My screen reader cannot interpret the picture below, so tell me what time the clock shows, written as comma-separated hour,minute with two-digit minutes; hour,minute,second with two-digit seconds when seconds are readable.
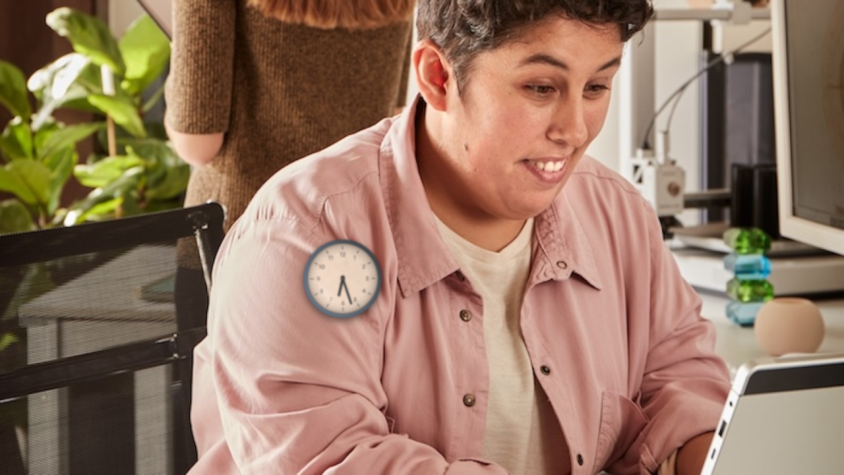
6,27
